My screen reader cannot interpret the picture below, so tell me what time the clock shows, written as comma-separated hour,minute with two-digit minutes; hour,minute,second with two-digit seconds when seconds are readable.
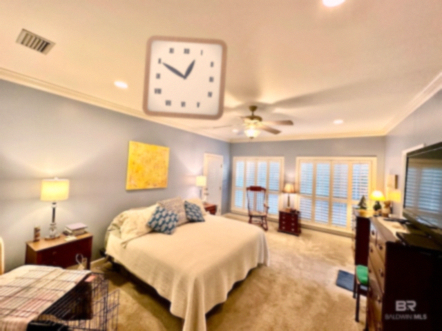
12,50
